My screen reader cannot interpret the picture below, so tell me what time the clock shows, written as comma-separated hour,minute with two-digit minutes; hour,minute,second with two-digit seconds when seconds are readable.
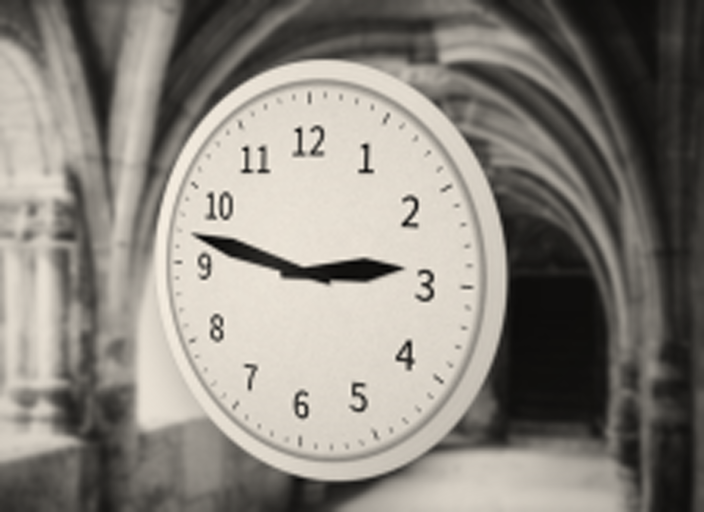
2,47
